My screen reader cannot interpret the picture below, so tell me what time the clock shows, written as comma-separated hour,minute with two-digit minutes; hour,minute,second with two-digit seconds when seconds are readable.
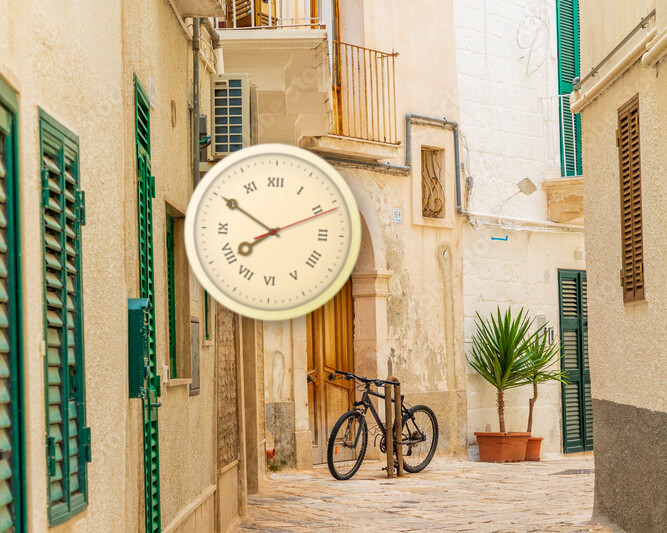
7,50,11
